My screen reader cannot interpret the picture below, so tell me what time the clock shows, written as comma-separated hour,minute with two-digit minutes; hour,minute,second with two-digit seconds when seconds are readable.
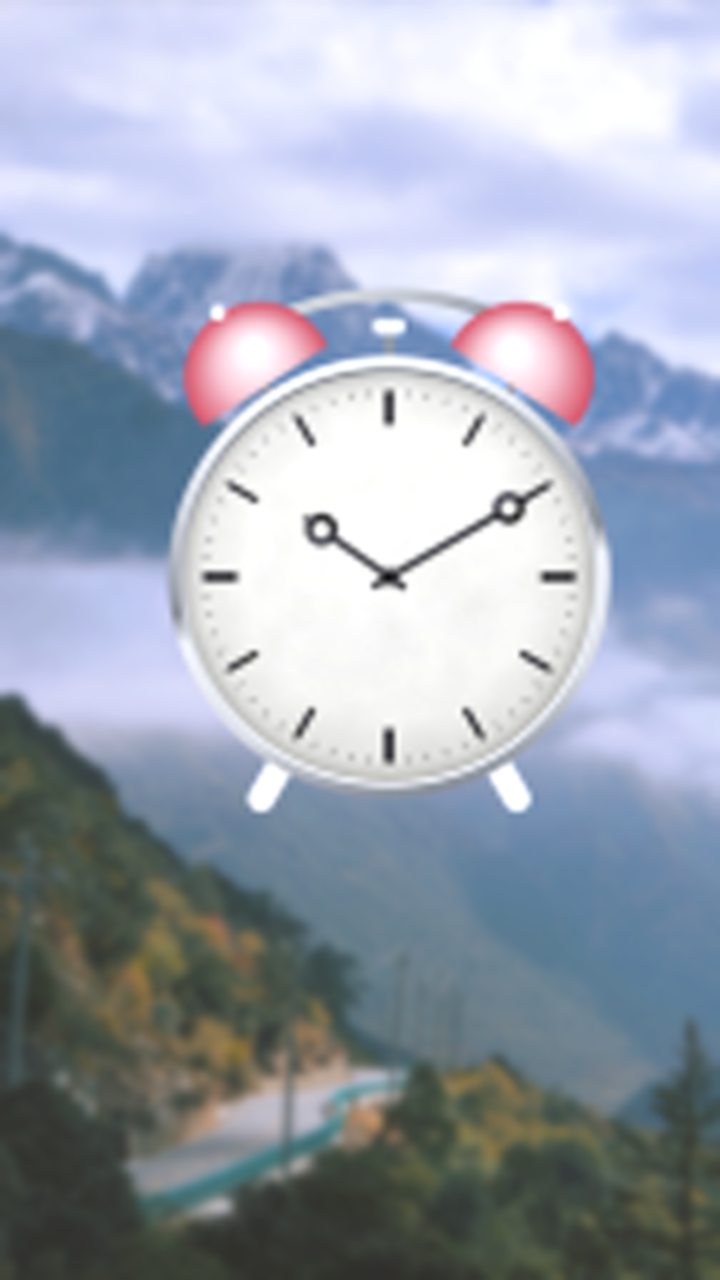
10,10
